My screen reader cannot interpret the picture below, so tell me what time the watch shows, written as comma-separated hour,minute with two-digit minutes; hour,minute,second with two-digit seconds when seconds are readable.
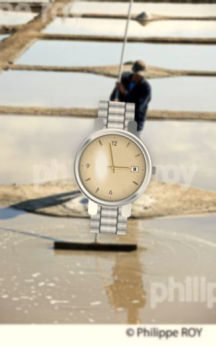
2,58
